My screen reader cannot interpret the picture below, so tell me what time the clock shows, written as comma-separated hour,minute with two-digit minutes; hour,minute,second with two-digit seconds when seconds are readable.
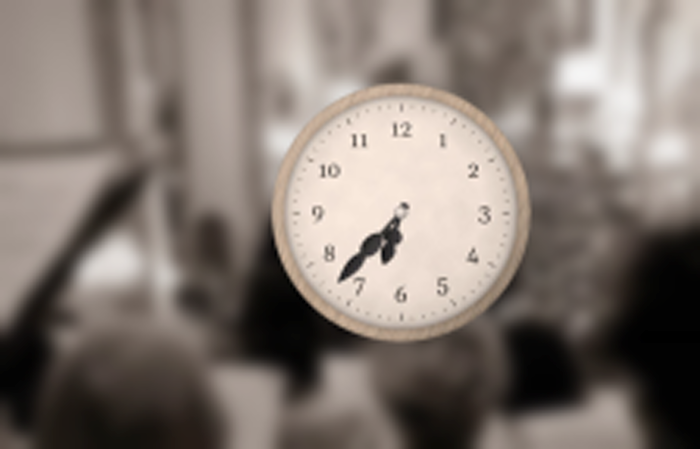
6,37
